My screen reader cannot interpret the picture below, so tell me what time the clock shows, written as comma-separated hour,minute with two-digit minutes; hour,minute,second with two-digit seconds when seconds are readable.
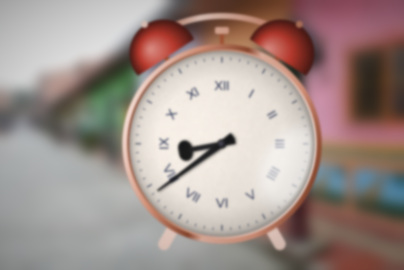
8,39
